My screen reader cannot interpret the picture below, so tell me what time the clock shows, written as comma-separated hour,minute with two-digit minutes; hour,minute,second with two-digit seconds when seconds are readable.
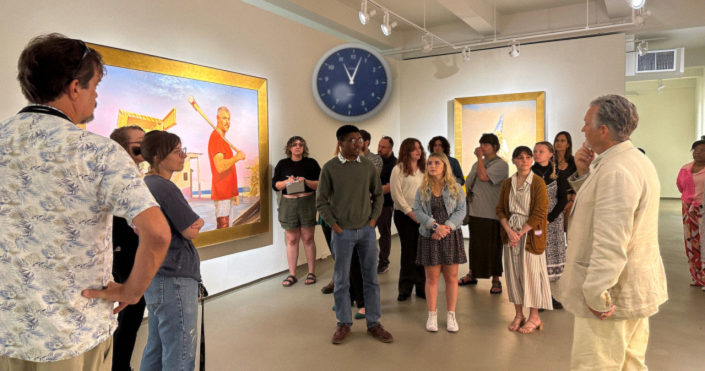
11,03
